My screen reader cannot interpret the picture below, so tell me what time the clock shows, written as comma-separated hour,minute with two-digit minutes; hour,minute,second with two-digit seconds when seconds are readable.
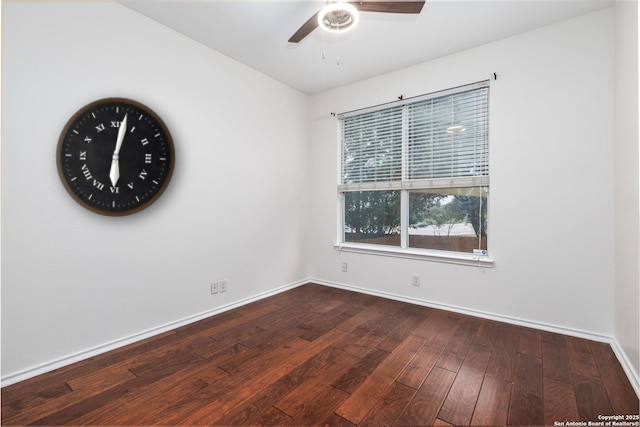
6,02
